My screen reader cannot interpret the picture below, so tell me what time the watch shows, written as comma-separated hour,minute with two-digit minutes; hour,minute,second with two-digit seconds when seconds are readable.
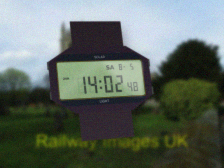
14,02,48
